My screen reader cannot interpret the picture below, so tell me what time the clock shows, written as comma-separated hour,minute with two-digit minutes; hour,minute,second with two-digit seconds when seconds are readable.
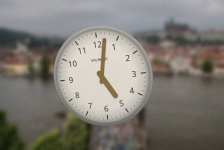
5,02
